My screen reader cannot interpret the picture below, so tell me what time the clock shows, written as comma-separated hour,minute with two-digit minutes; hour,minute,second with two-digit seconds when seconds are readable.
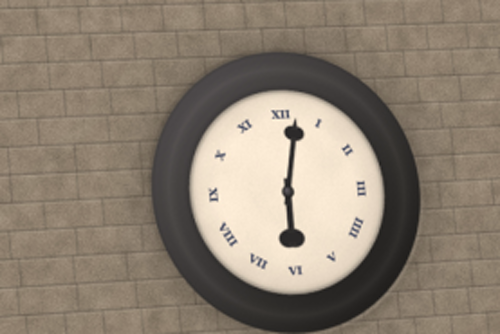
6,02
